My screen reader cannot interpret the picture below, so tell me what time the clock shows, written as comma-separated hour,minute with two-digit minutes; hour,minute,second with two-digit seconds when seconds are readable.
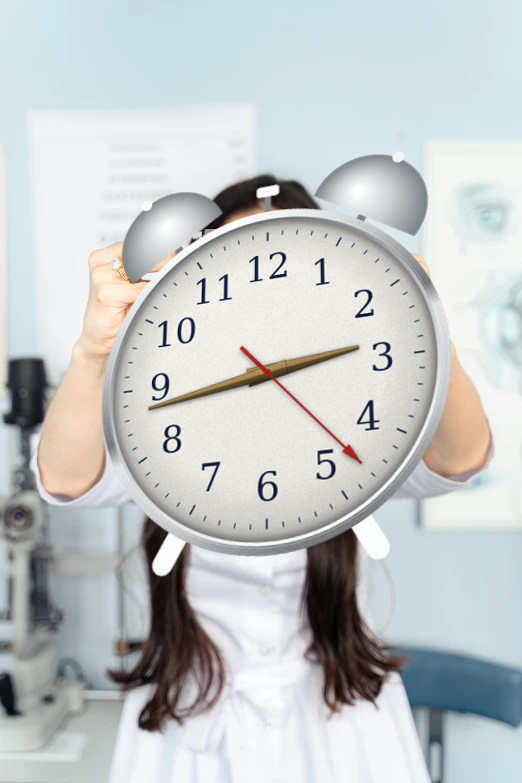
2,43,23
